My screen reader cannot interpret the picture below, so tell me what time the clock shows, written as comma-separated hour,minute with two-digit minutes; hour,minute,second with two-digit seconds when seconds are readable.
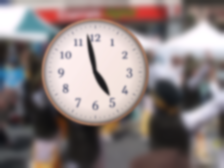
4,58
